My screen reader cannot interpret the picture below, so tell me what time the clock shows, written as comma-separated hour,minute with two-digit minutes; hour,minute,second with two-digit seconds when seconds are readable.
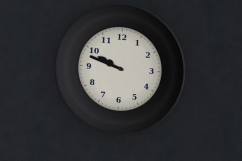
9,48
